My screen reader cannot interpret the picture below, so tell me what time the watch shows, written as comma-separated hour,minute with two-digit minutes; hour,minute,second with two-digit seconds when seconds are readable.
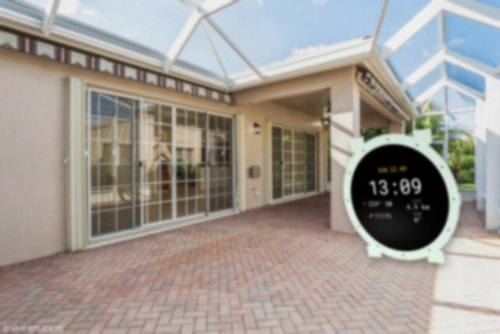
13,09
